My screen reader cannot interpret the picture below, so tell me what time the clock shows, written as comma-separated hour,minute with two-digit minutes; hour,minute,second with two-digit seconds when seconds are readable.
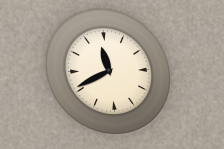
11,41
